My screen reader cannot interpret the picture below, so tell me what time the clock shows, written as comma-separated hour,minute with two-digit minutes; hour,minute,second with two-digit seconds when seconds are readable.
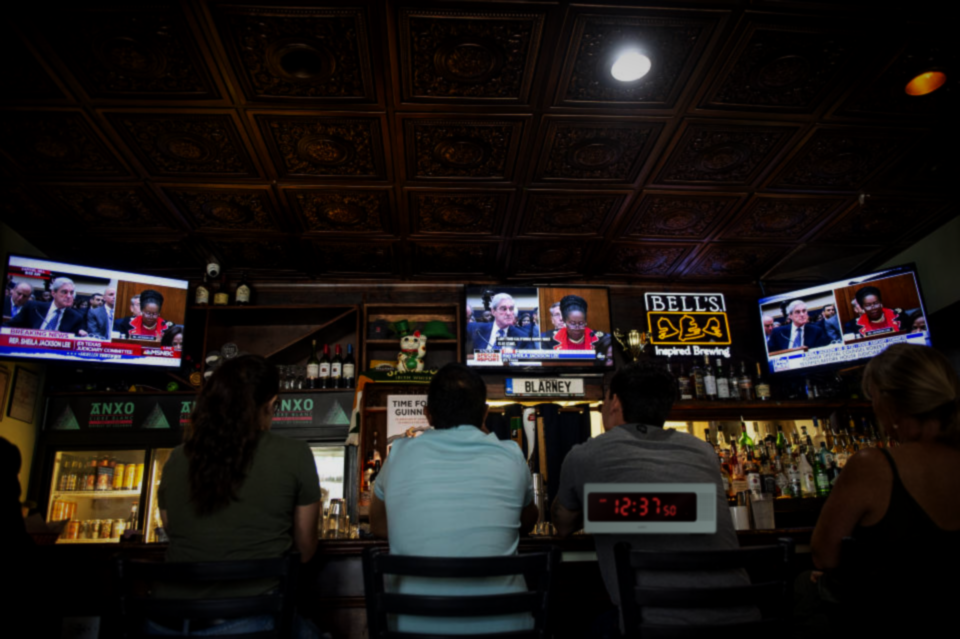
12,37
